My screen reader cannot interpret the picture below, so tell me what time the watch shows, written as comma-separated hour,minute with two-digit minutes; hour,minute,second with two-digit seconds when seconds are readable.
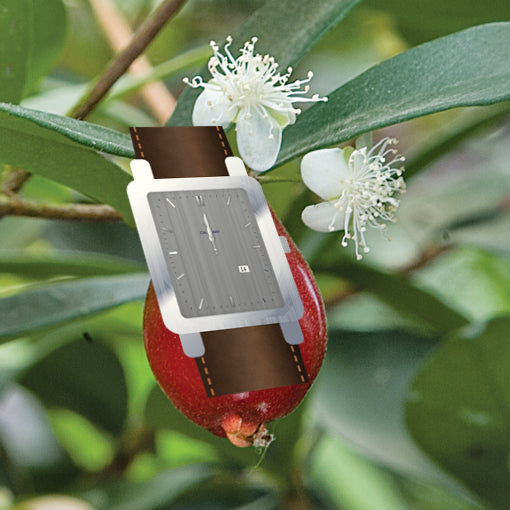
12,00
